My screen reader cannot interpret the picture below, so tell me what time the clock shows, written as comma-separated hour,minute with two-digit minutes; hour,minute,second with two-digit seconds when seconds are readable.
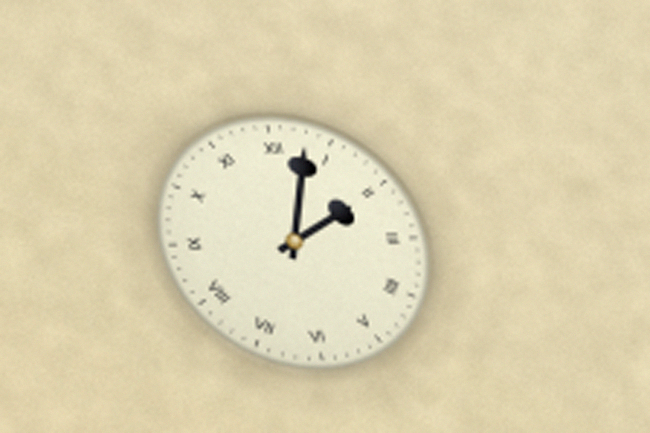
2,03
